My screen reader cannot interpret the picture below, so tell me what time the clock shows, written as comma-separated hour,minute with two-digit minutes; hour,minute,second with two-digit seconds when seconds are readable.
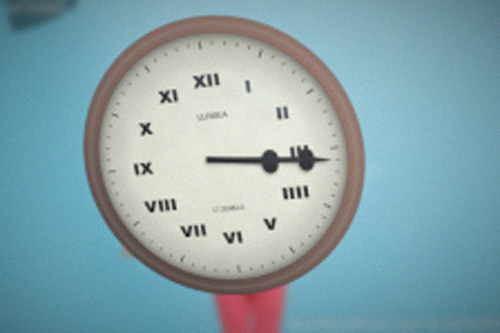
3,16
